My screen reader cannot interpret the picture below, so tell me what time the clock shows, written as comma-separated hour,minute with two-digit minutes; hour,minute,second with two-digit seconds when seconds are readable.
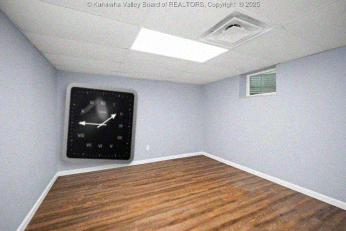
1,45
